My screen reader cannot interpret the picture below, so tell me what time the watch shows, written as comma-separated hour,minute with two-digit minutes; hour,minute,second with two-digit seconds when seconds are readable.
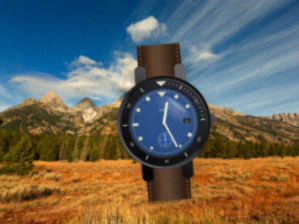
12,26
